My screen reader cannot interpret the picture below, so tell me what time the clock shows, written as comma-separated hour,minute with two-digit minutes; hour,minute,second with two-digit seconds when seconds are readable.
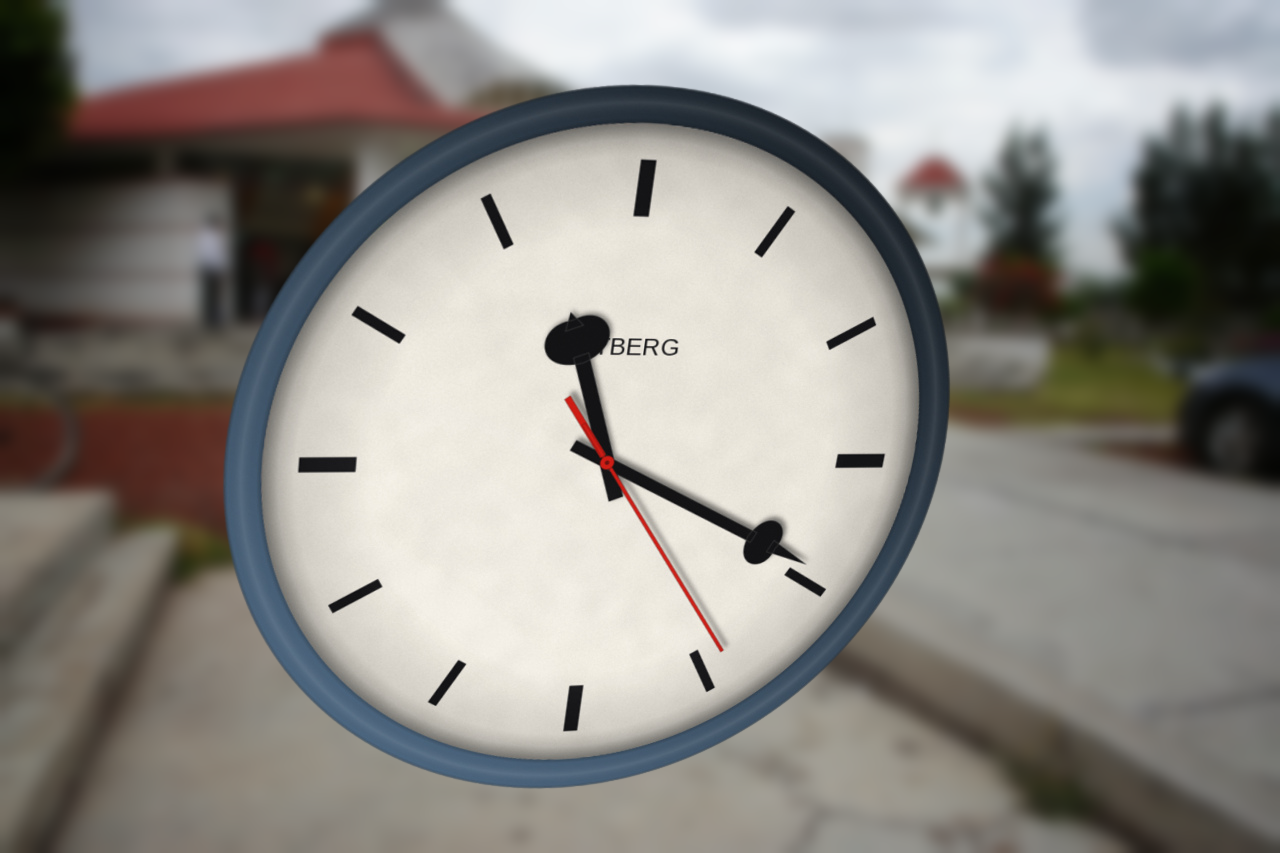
11,19,24
